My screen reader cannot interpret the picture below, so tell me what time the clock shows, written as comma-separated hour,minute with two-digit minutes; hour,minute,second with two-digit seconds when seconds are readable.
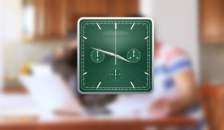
3,48
